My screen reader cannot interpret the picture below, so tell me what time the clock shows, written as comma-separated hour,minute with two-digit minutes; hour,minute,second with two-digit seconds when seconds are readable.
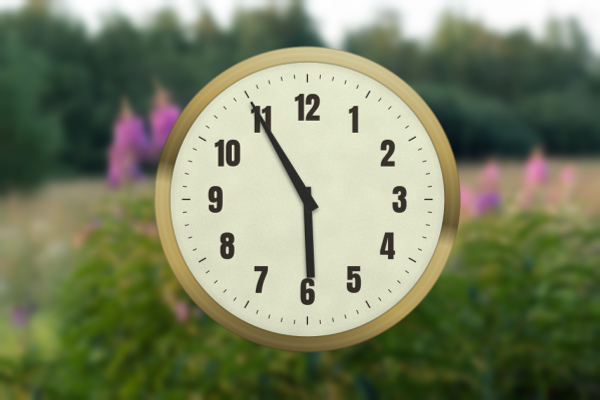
5,55
